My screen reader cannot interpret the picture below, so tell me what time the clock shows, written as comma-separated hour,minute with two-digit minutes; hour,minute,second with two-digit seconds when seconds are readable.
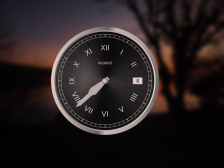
7,38
